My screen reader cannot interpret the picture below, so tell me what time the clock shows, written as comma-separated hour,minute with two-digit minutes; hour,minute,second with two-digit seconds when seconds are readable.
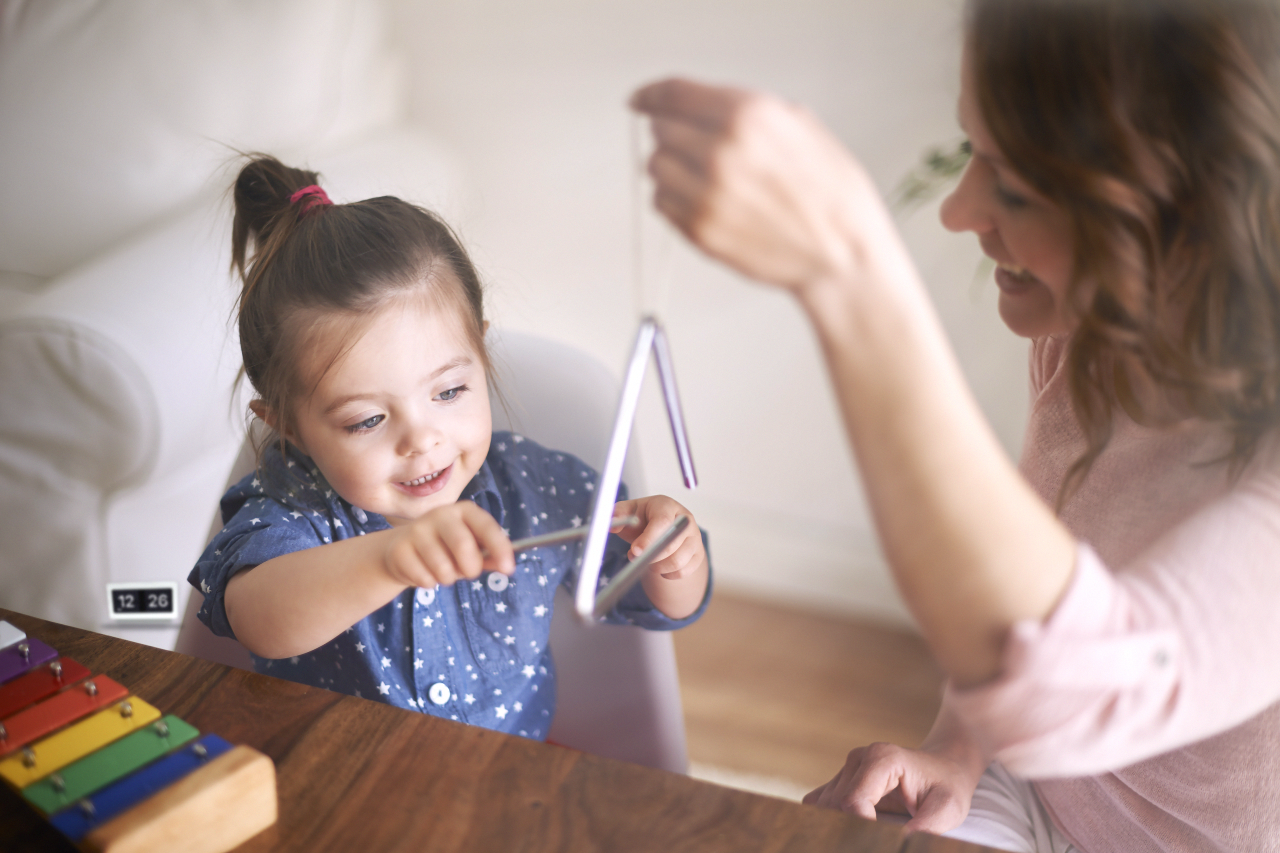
12,26
